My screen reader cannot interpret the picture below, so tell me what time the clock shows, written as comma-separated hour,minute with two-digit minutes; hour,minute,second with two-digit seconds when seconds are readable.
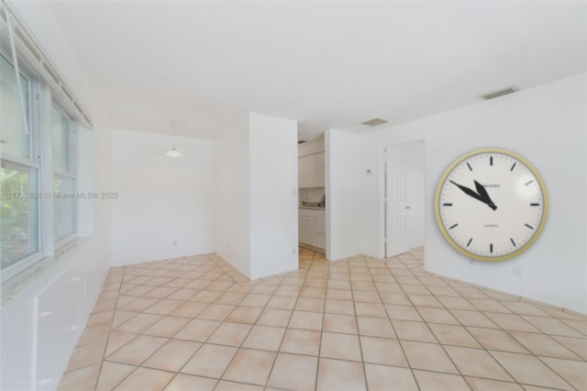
10,50
